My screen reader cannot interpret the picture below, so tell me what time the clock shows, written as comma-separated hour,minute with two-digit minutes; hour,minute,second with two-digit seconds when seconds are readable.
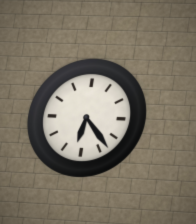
6,23
